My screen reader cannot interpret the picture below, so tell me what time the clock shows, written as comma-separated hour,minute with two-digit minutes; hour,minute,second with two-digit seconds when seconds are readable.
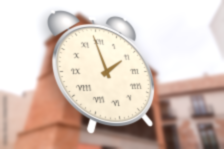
1,59
